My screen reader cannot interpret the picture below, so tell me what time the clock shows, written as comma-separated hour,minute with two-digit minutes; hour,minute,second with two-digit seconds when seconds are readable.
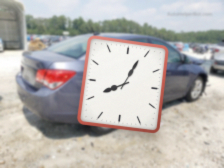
8,04
